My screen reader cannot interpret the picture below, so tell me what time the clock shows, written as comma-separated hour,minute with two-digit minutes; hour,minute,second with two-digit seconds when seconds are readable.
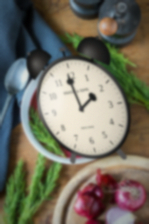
1,59
